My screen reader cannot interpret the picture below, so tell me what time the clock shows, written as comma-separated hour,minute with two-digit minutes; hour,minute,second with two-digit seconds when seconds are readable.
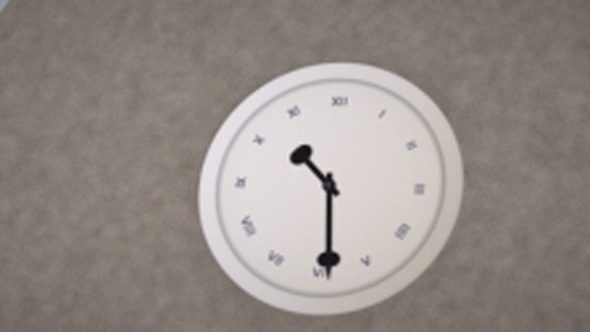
10,29
